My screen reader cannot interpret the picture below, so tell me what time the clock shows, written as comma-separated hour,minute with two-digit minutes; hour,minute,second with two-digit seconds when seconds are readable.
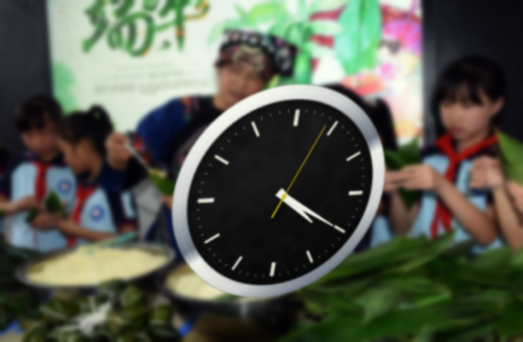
4,20,04
